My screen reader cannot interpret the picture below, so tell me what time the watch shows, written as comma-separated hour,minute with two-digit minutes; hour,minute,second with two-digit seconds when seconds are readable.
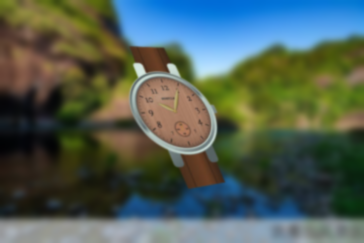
10,05
